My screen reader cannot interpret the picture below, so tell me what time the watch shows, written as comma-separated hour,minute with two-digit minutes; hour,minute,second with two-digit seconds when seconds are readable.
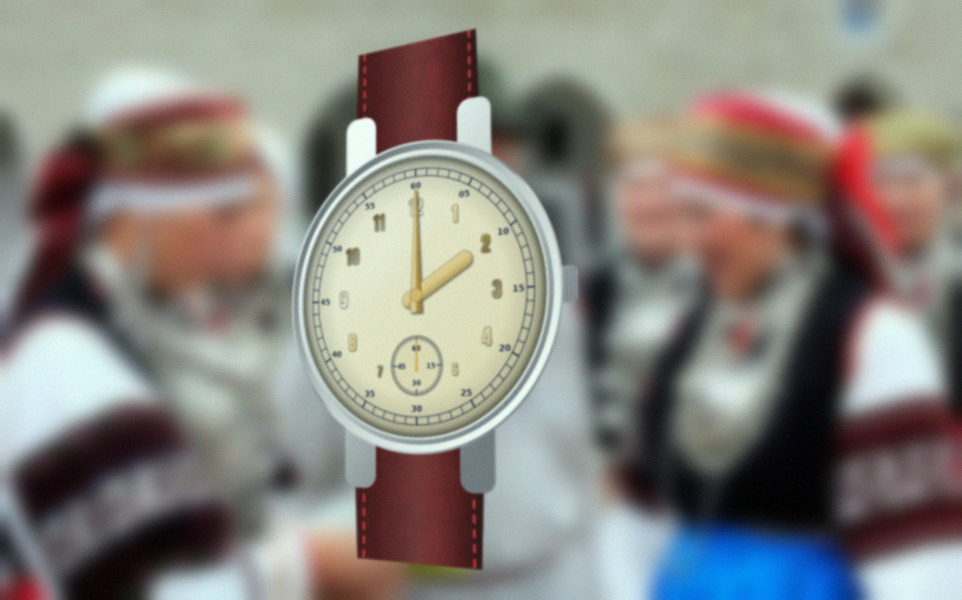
2,00
